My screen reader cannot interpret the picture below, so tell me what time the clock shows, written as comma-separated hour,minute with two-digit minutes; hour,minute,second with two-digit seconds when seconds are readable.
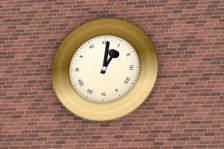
1,01
